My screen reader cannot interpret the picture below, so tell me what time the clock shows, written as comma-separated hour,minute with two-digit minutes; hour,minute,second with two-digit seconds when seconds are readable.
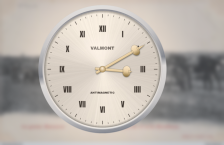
3,10
